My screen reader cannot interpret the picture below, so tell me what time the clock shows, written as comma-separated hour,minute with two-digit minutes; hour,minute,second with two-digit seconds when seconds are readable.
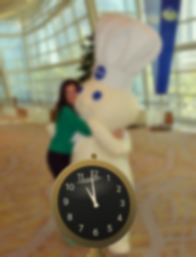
10,59
